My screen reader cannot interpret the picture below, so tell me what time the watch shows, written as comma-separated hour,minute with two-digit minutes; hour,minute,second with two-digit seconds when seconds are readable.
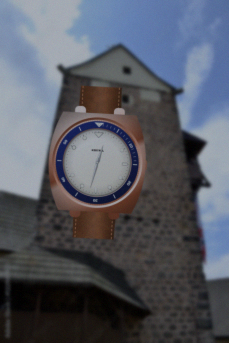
12,32
